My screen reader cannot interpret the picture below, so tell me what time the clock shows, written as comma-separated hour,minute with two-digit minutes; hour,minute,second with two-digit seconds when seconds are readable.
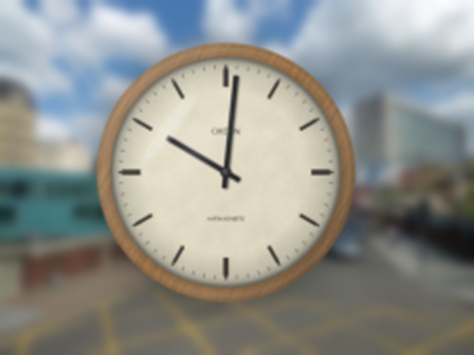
10,01
